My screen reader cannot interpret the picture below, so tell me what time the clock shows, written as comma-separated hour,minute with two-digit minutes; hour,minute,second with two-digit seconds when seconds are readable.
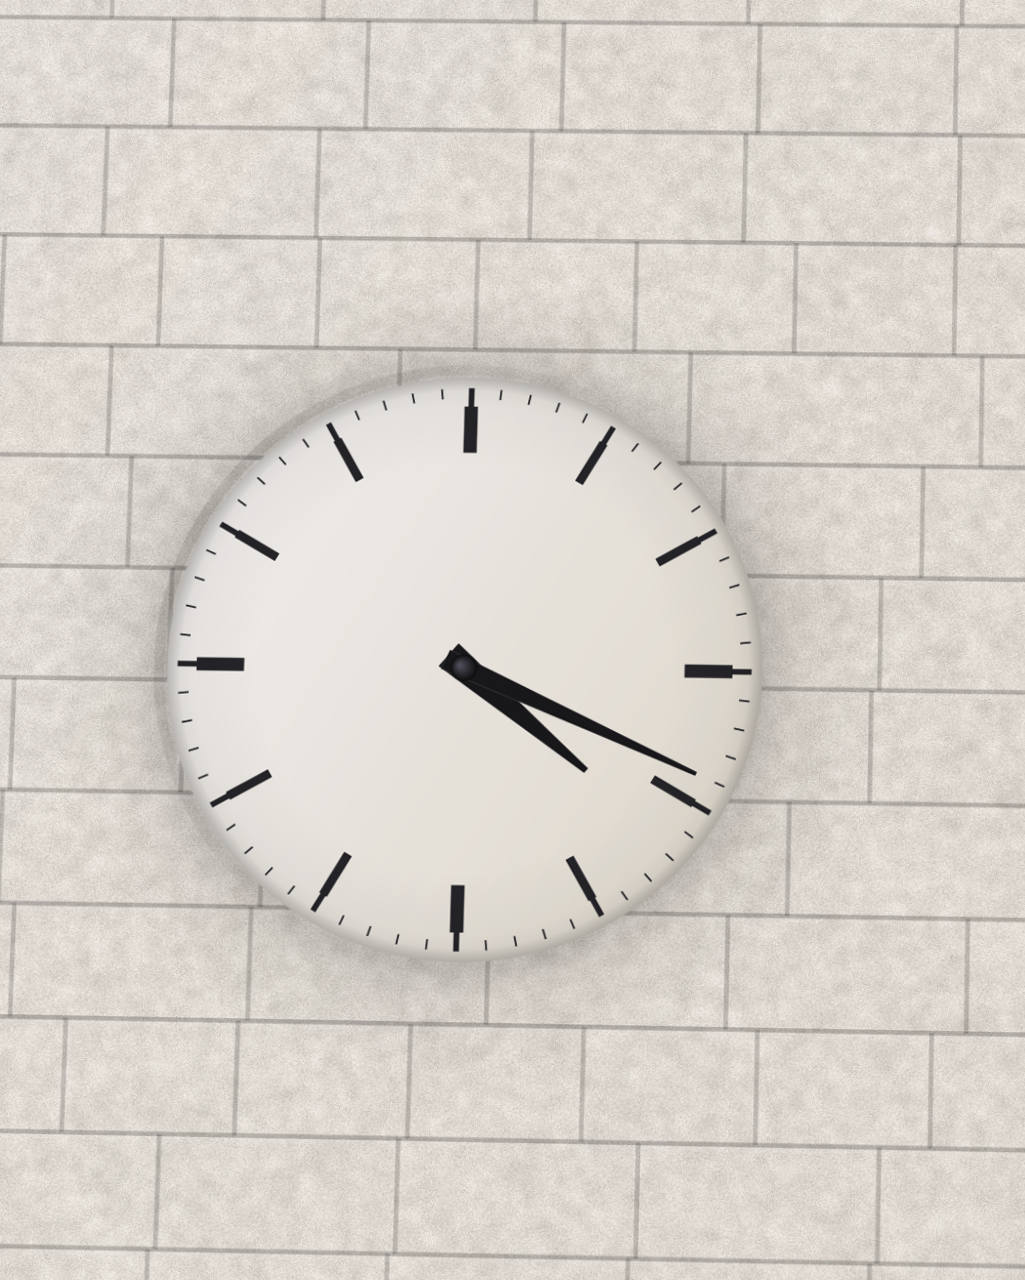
4,19
